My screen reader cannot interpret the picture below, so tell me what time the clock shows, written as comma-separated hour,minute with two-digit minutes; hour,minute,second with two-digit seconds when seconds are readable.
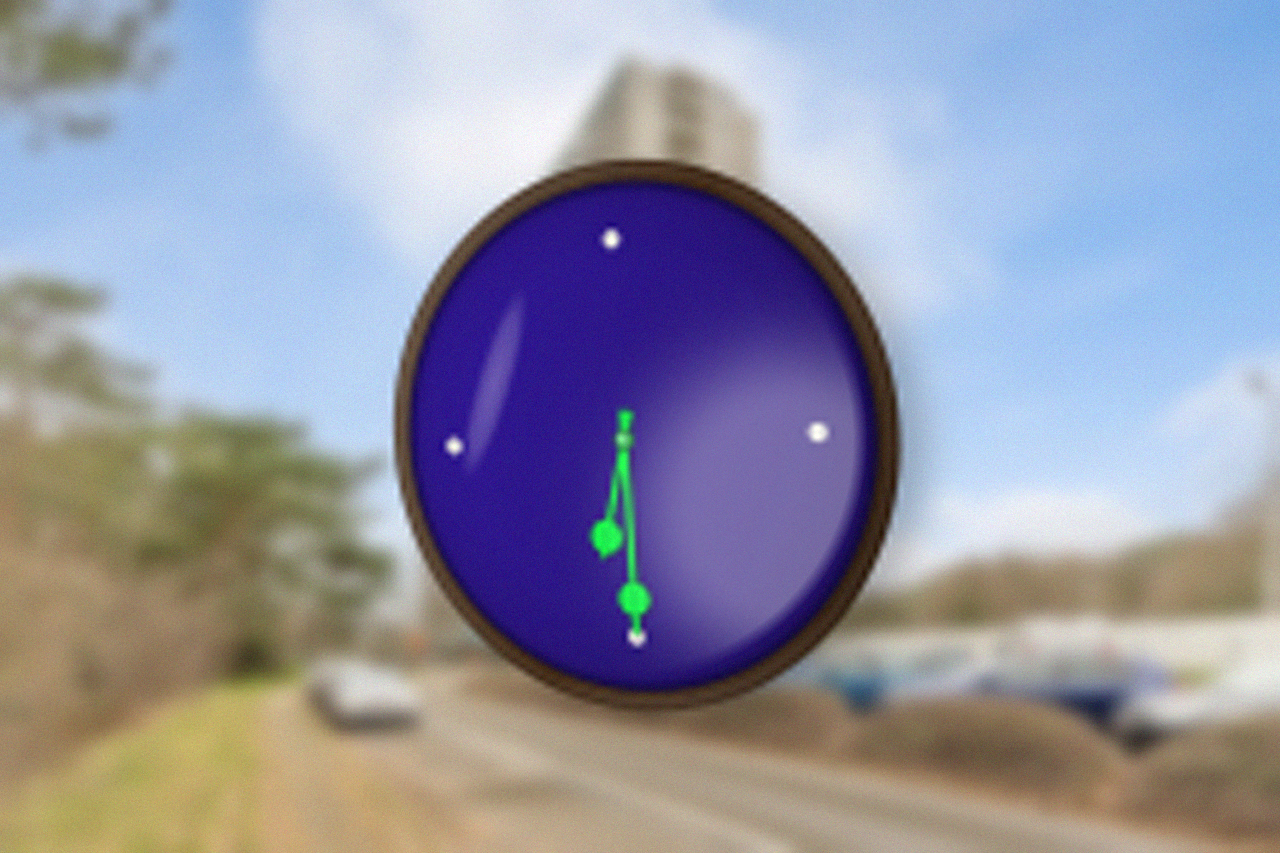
6,30
